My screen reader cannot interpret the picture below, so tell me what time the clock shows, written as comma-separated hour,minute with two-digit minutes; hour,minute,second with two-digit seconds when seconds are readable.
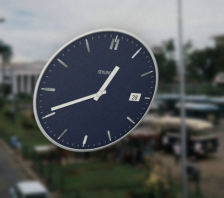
12,41
